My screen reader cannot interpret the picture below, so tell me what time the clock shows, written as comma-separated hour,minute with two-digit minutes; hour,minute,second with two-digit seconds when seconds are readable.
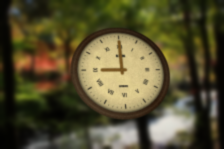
9,00
